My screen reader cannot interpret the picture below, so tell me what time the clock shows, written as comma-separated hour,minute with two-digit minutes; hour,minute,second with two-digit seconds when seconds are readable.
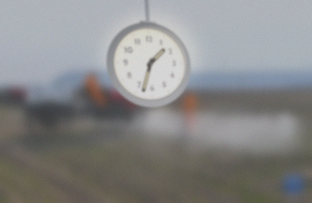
1,33
